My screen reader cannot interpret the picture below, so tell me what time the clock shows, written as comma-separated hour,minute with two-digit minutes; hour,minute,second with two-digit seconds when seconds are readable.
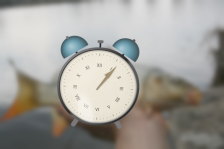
1,06
